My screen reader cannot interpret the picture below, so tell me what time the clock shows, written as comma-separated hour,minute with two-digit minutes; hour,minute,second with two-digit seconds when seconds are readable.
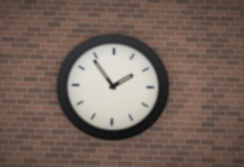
1,54
